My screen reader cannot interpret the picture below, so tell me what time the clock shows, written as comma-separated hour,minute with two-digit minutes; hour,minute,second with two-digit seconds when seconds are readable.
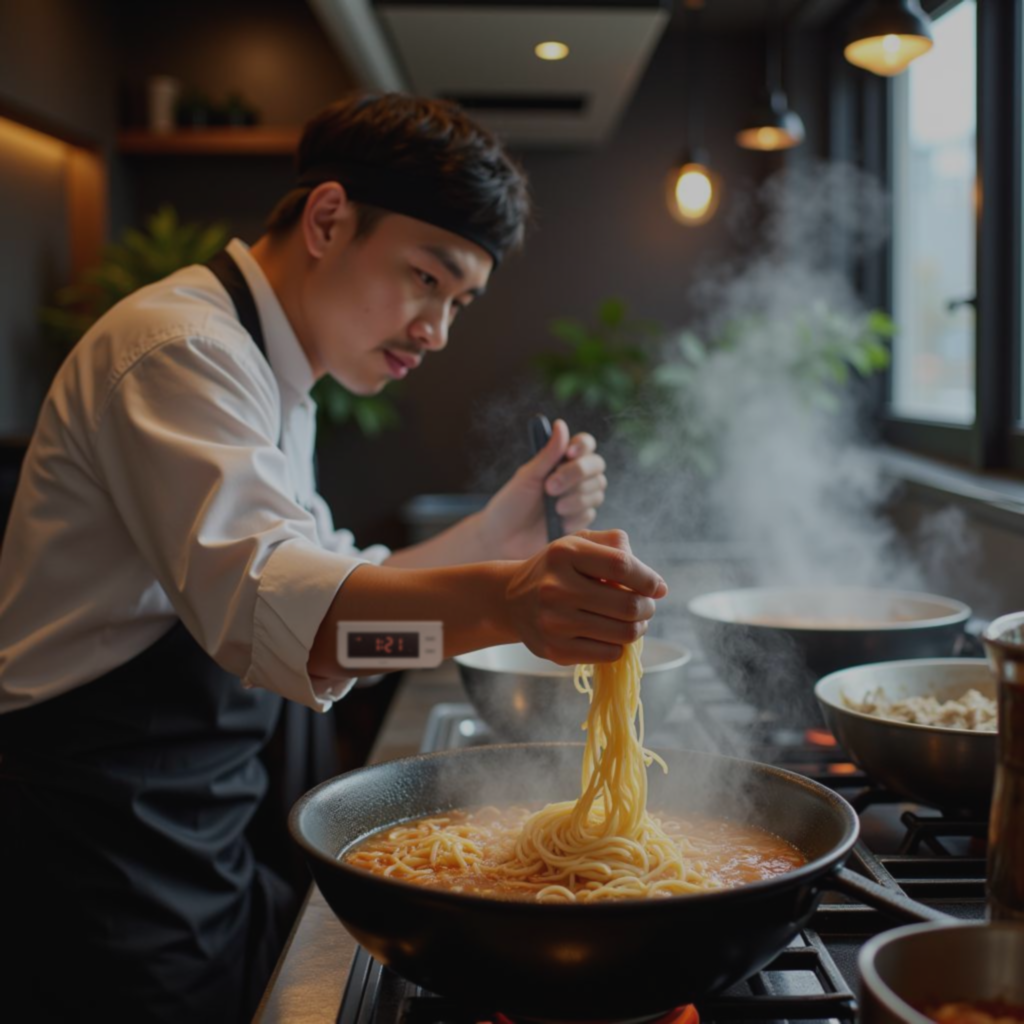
1,21
